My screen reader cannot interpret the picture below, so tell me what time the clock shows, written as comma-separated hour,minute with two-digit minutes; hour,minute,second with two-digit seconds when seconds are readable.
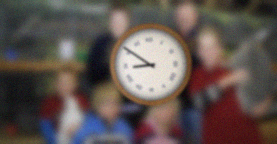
8,51
